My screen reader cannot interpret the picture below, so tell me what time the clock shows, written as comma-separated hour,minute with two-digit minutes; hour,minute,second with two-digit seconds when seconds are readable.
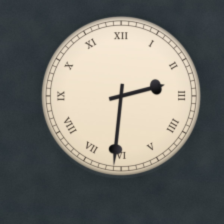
2,31
